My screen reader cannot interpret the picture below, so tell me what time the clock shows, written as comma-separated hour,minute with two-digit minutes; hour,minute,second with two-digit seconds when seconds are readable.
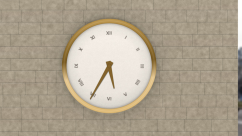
5,35
